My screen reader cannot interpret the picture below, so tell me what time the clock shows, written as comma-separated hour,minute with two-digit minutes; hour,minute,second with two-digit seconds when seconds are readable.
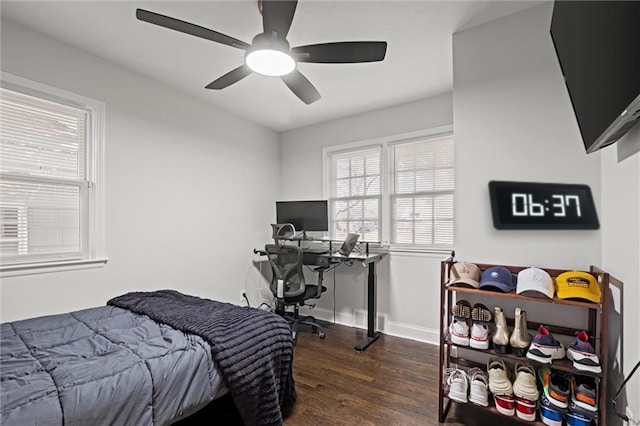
6,37
